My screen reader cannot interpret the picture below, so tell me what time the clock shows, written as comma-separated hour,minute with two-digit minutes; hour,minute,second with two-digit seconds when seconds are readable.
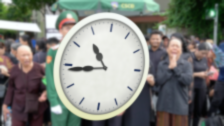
10,44
